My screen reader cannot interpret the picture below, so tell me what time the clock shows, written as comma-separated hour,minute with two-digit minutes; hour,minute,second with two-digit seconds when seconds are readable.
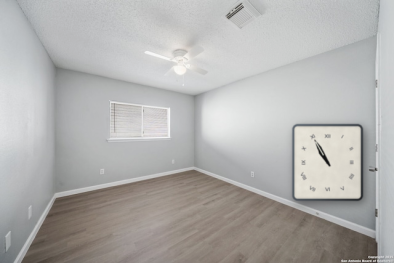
10,55
